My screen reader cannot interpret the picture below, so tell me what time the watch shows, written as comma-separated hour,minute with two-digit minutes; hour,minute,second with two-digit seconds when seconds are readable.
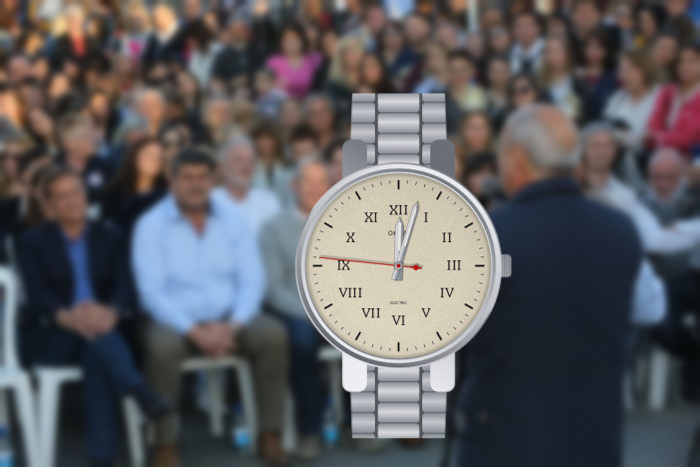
12,02,46
